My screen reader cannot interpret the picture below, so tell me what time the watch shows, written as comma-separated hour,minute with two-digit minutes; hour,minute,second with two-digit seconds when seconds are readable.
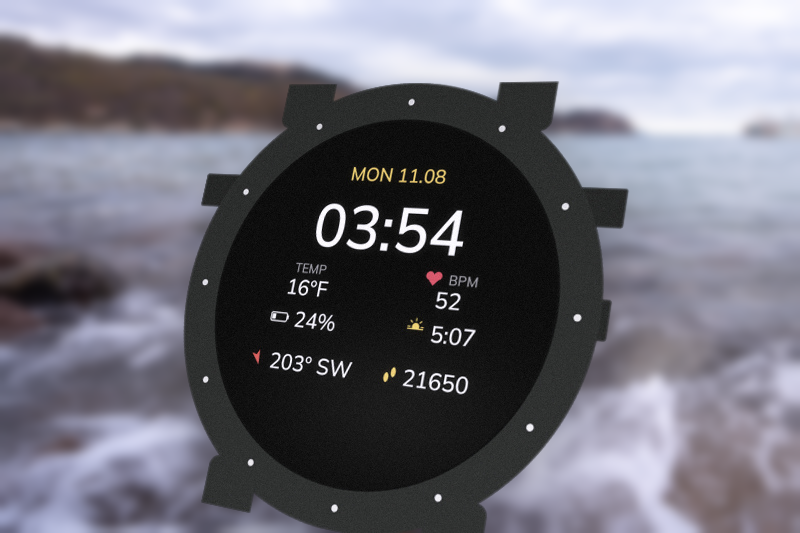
3,54
